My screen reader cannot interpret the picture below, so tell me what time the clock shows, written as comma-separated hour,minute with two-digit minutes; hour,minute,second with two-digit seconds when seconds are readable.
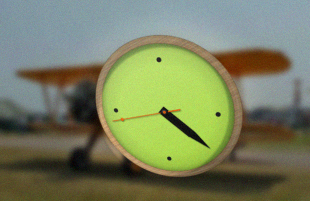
4,21,43
